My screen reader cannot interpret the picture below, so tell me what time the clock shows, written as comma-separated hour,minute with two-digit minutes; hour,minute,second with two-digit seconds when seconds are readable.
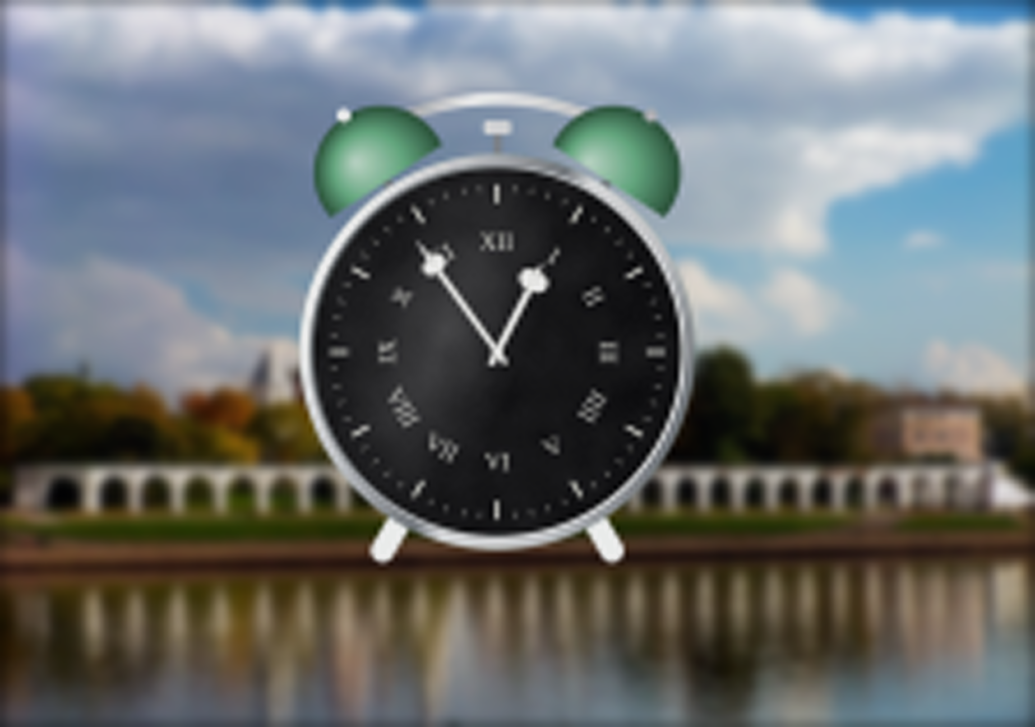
12,54
